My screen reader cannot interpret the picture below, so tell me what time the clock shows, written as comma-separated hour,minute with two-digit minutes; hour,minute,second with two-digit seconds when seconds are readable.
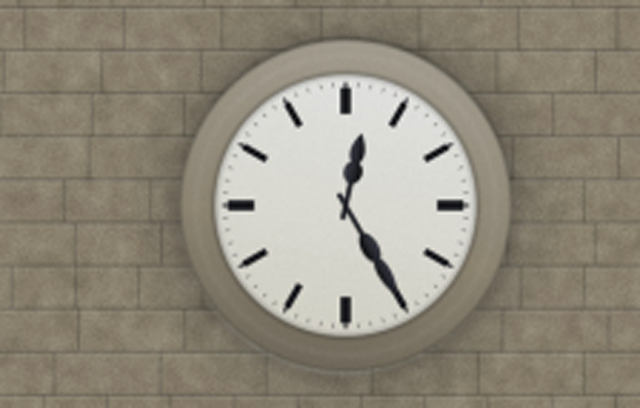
12,25
